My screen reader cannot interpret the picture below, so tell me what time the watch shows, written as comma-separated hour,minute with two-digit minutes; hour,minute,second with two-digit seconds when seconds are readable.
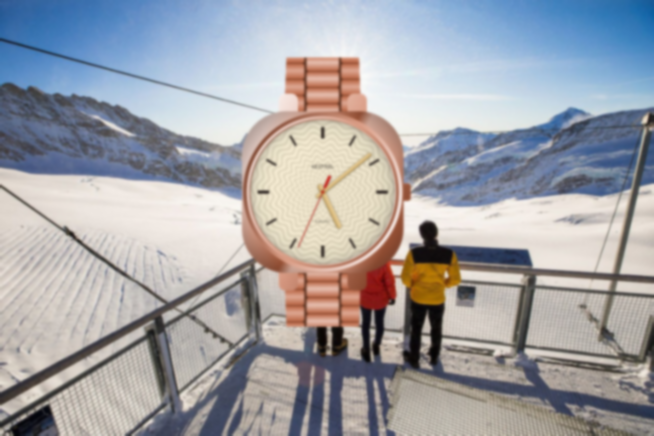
5,08,34
